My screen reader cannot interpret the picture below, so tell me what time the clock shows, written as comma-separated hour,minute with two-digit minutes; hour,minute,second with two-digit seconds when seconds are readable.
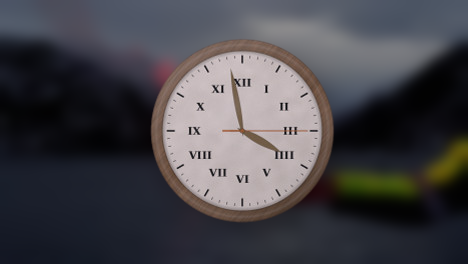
3,58,15
